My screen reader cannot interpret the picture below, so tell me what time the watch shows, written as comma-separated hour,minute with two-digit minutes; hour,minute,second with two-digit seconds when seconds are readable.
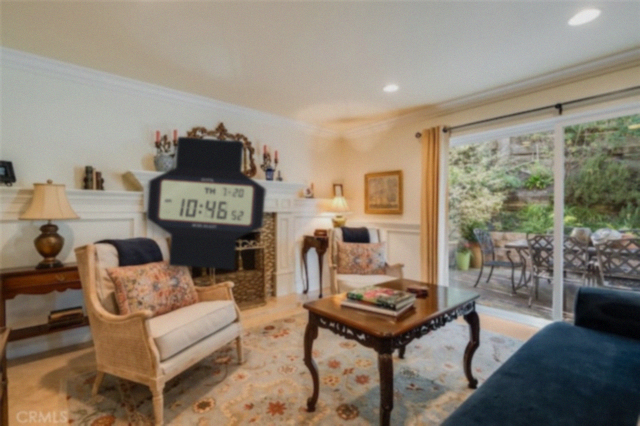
10,46
